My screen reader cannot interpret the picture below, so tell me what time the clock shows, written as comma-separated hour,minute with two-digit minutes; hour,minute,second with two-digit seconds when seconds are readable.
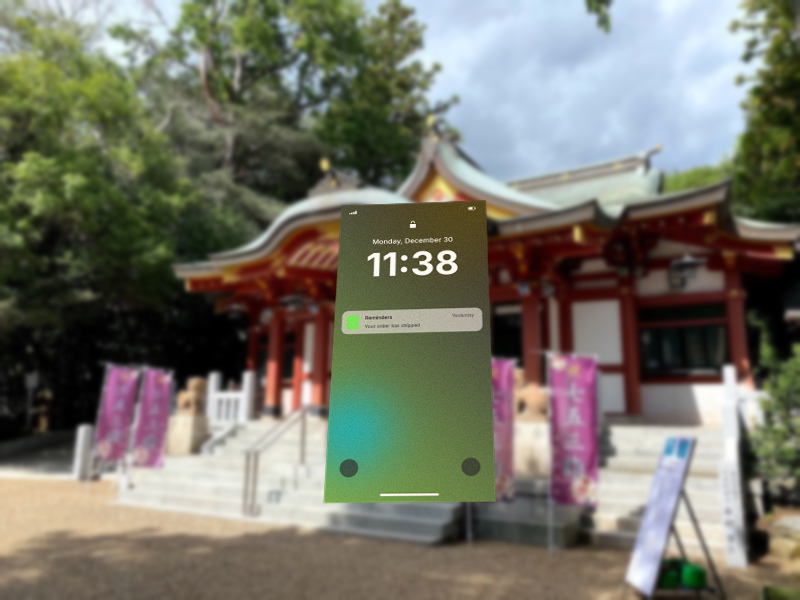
11,38
